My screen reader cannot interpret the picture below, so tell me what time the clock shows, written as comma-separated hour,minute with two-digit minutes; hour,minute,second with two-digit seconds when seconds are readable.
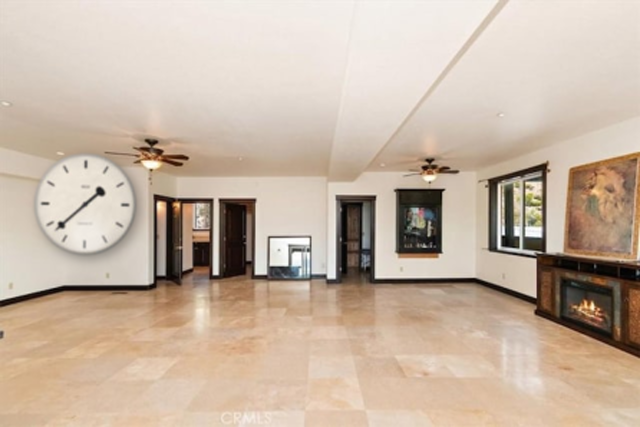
1,38
